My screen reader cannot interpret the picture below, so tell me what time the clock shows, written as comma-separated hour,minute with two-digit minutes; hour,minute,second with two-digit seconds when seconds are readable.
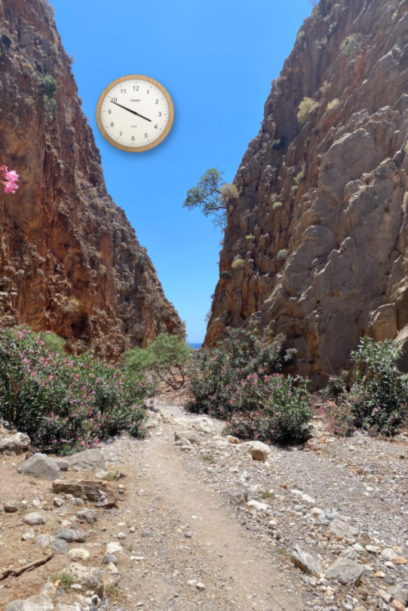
3,49
